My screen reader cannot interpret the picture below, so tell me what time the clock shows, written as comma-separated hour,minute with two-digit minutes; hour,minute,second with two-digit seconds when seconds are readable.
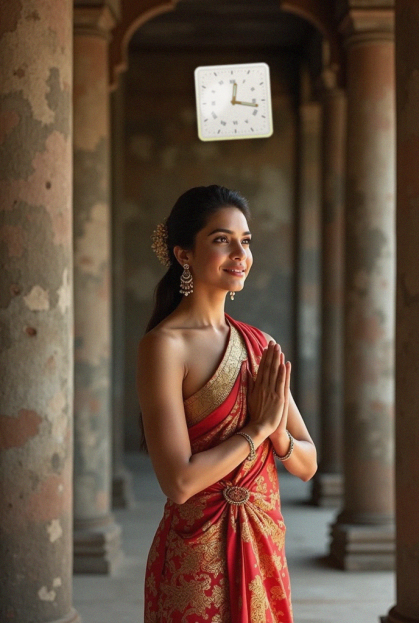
12,17
